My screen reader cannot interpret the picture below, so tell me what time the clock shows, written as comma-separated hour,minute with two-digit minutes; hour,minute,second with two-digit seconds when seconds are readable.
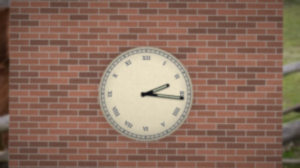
2,16
